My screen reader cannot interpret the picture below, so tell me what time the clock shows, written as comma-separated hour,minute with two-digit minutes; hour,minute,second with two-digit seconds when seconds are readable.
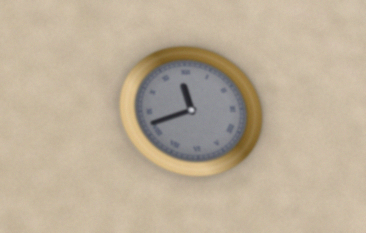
11,42
